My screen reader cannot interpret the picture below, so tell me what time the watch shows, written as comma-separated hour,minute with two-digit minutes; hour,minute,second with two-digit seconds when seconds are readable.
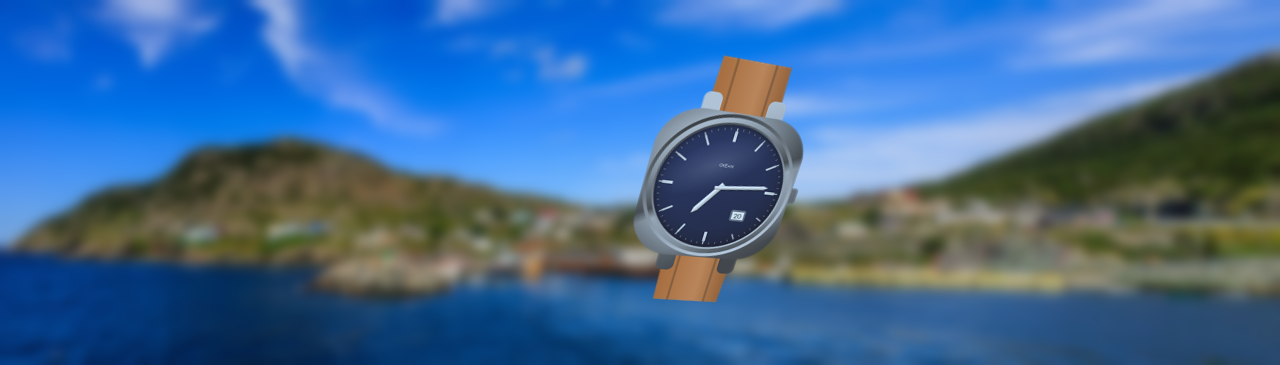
7,14
